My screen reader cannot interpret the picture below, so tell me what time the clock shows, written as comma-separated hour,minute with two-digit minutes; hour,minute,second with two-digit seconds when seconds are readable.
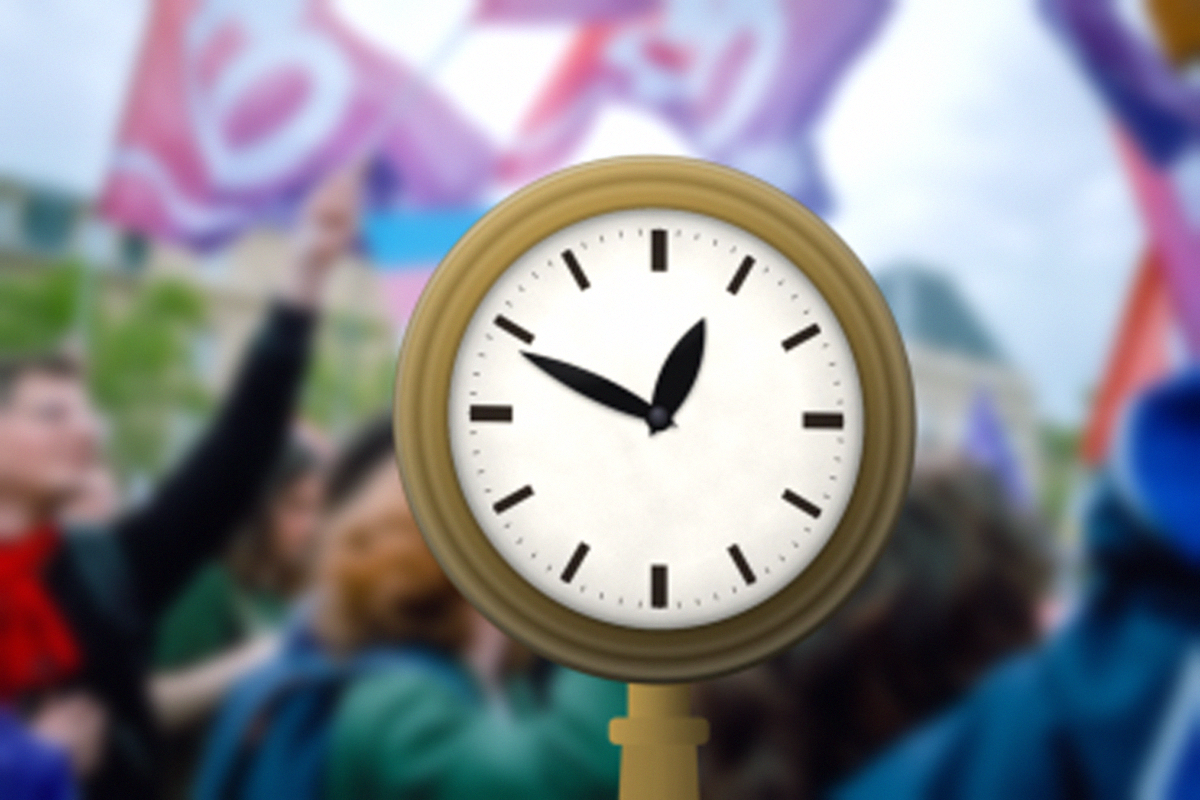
12,49
